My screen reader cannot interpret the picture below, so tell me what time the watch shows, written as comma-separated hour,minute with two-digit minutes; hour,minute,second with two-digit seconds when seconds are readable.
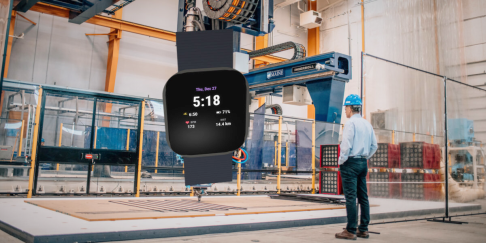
5,18
